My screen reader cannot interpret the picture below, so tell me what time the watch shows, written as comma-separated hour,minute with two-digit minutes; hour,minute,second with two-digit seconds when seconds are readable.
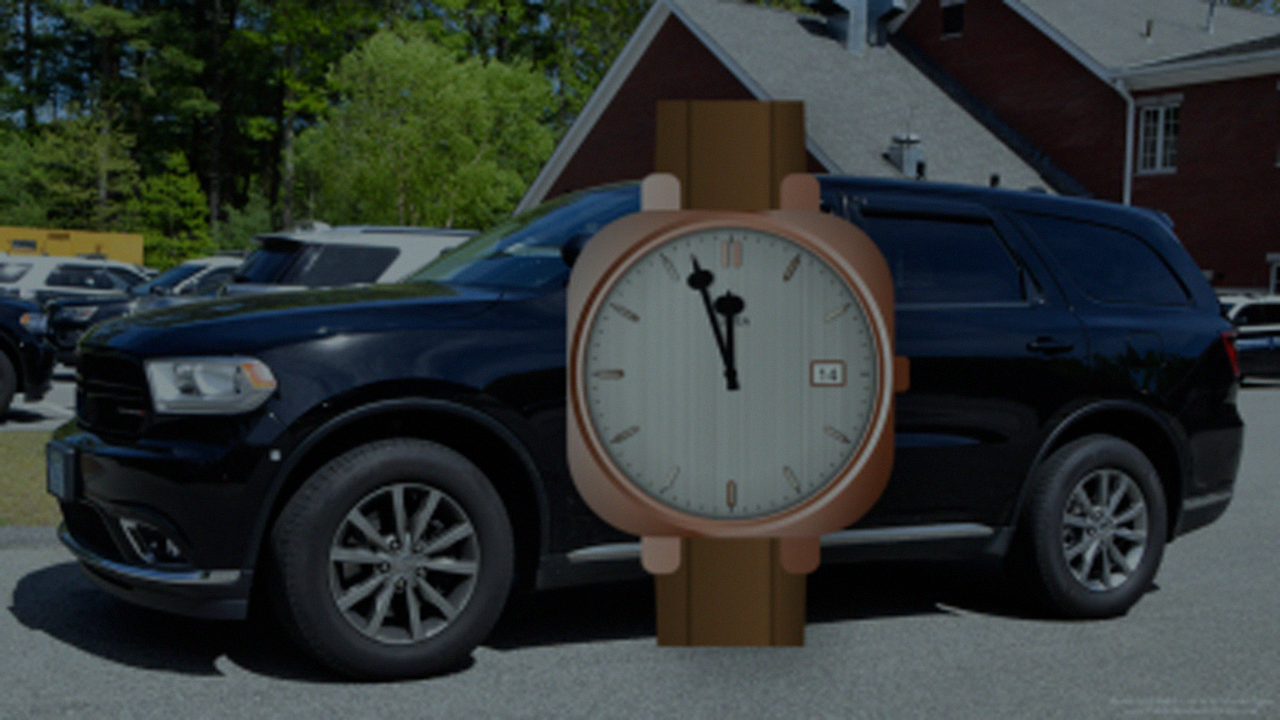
11,57
